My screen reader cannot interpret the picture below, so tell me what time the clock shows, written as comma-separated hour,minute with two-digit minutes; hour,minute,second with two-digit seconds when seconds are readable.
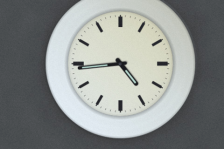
4,44
